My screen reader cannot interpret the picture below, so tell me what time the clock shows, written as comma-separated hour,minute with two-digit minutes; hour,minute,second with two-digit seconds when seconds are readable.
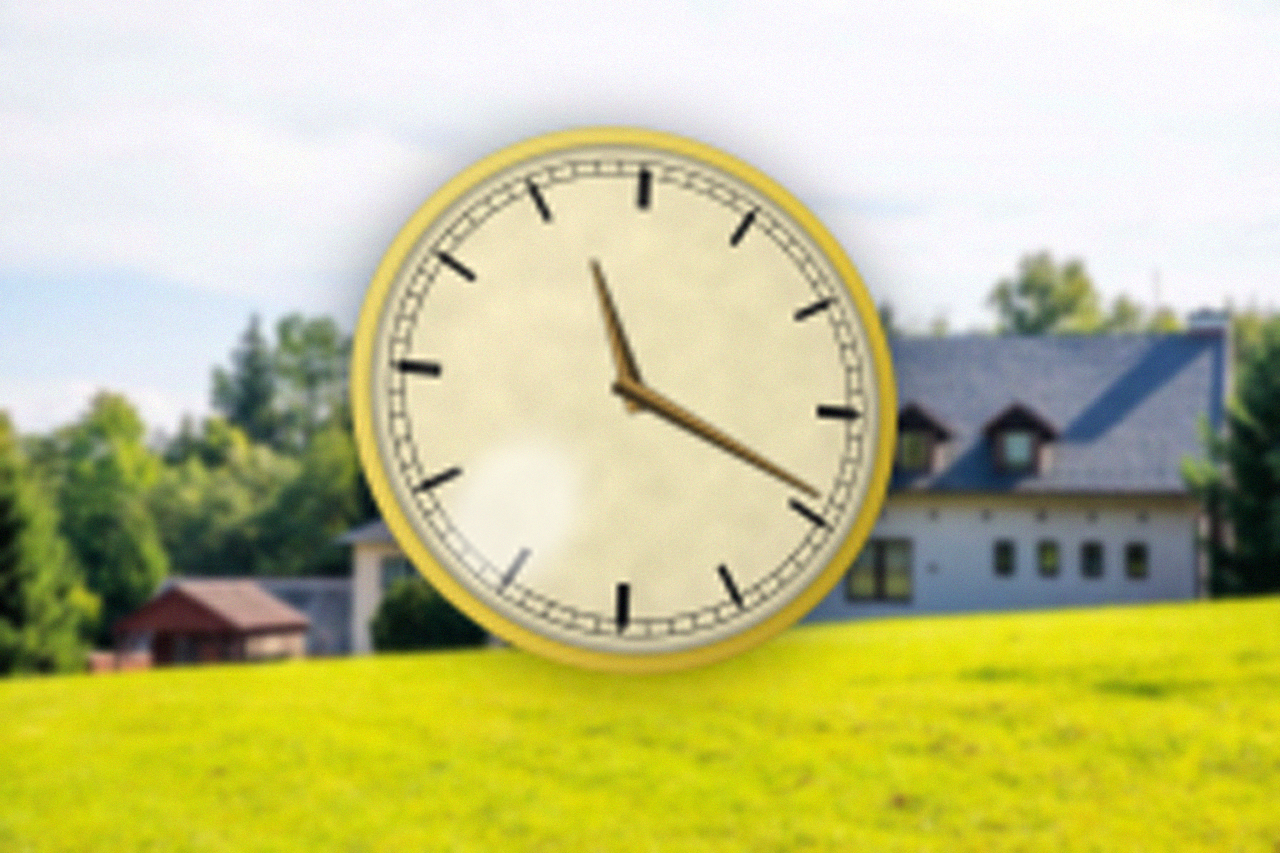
11,19
